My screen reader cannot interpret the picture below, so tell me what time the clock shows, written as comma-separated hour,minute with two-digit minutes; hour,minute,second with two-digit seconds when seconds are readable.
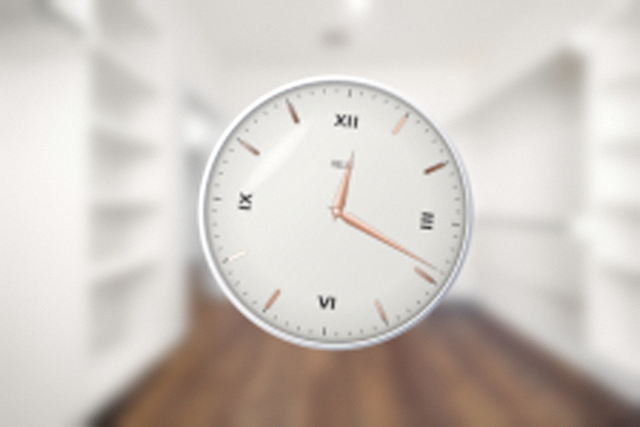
12,19
